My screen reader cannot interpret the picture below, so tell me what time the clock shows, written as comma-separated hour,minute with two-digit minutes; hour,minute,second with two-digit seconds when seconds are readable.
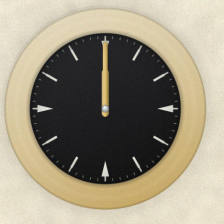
12,00
